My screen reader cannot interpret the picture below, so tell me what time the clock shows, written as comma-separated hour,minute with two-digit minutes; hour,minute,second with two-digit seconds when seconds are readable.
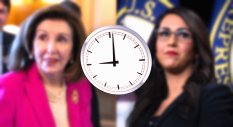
9,01
